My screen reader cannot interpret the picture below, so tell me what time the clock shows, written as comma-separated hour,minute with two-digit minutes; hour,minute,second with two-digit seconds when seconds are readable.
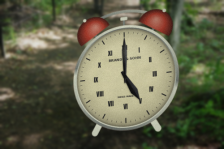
5,00
